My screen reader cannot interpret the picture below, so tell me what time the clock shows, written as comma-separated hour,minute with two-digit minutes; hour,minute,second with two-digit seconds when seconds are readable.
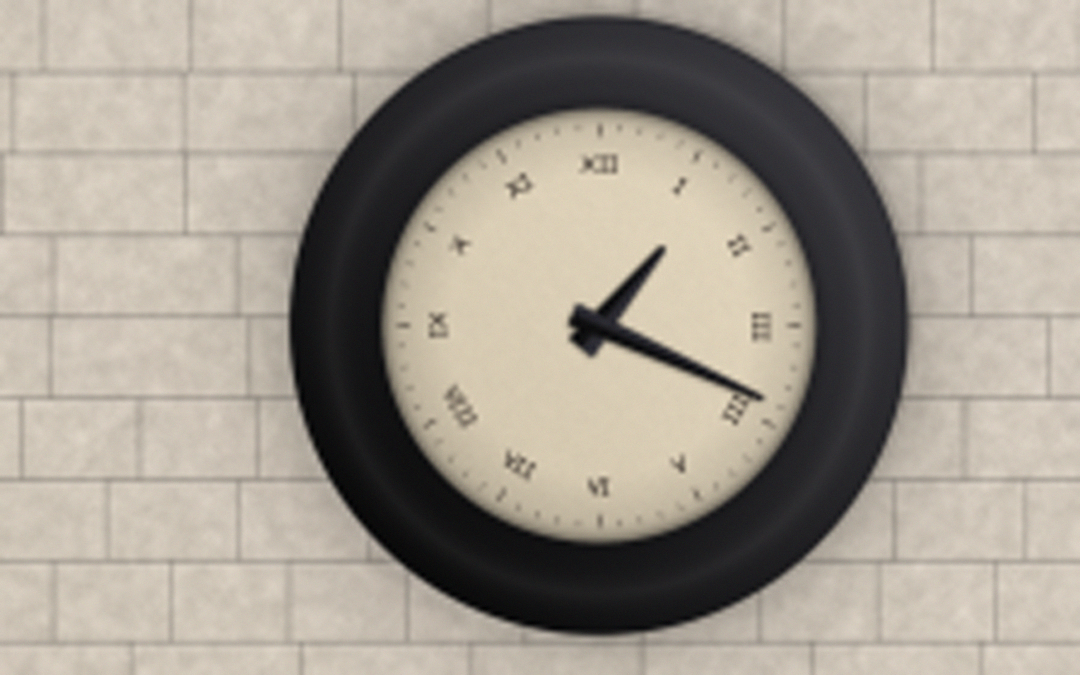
1,19
